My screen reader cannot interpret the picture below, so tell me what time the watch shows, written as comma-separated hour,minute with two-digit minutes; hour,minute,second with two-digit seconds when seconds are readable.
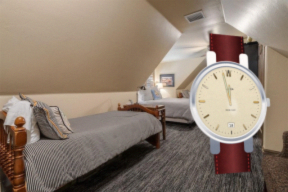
11,58
